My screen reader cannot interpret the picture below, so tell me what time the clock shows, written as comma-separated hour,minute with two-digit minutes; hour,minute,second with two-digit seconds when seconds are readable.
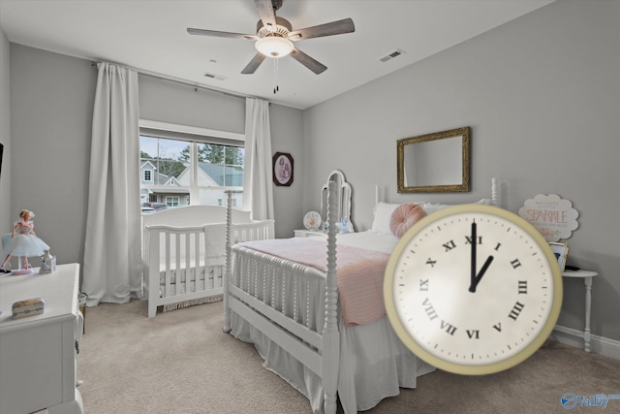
1,00
